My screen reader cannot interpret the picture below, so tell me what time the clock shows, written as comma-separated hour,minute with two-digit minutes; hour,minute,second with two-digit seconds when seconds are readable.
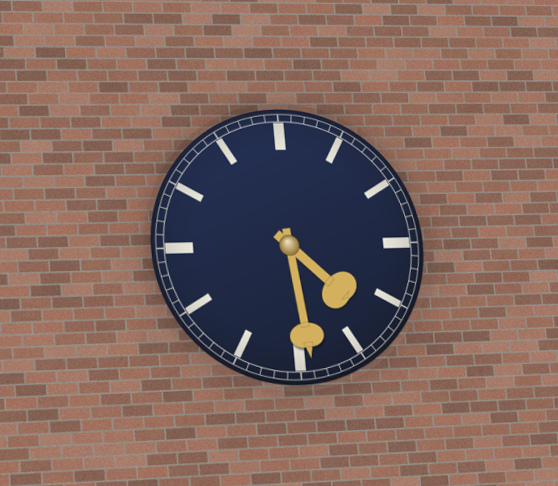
4,29
